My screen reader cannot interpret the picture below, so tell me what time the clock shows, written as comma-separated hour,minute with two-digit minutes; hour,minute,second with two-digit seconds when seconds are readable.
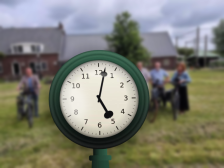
5,02
